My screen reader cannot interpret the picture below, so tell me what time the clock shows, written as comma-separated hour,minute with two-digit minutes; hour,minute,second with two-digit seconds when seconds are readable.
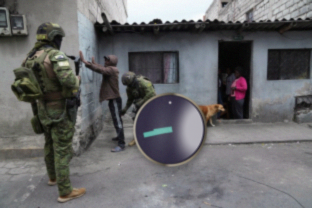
8,43
